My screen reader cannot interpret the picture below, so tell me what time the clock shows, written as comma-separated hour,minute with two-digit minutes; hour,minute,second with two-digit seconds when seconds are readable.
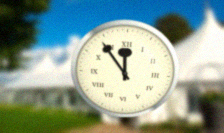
11,54
